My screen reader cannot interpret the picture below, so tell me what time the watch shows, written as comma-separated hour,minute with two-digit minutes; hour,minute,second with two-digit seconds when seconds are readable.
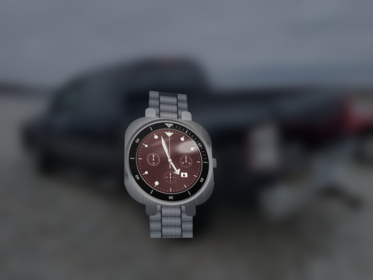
4,57
